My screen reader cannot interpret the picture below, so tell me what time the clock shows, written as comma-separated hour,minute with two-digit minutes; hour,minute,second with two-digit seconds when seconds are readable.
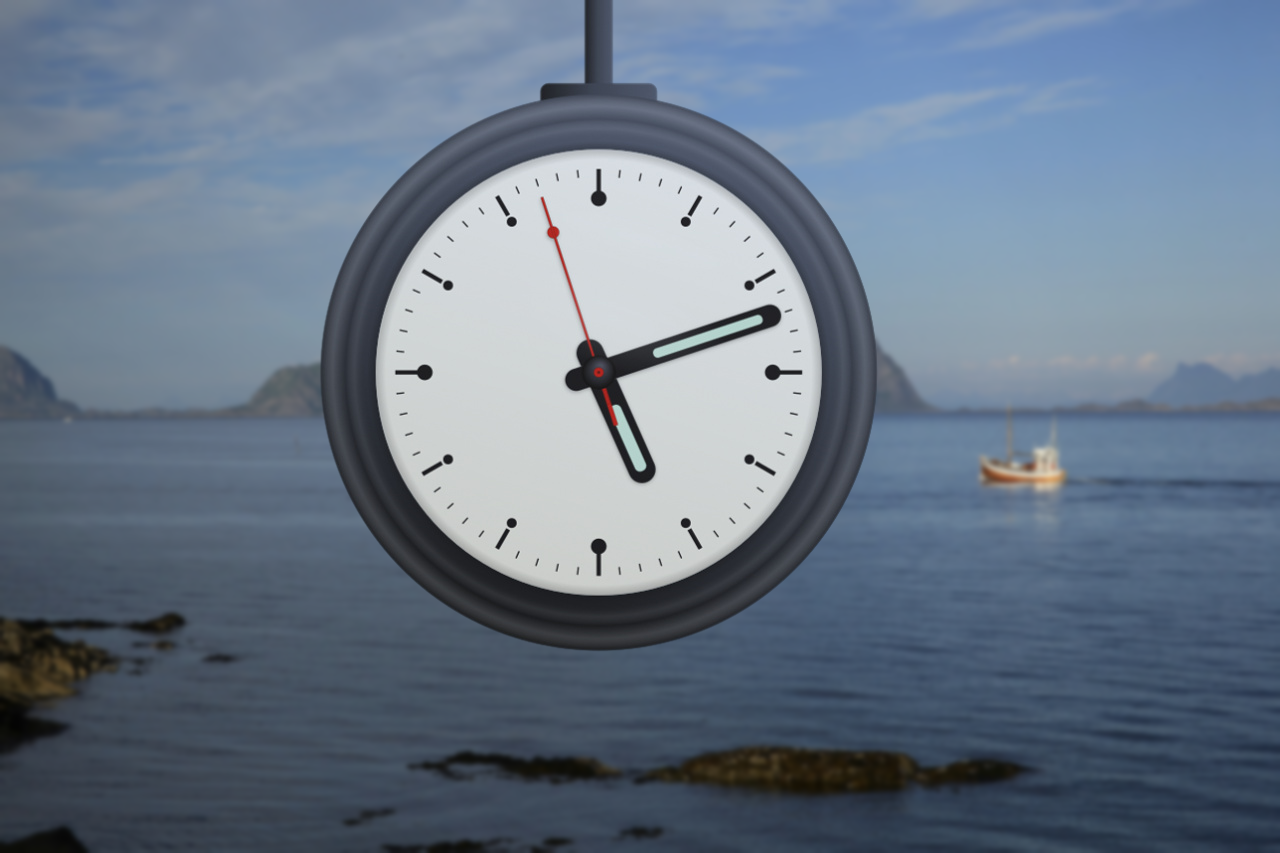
5,11,57
